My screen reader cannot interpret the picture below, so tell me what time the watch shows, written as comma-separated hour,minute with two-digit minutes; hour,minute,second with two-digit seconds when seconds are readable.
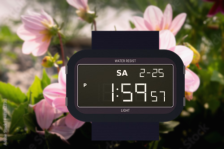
1,59,57
